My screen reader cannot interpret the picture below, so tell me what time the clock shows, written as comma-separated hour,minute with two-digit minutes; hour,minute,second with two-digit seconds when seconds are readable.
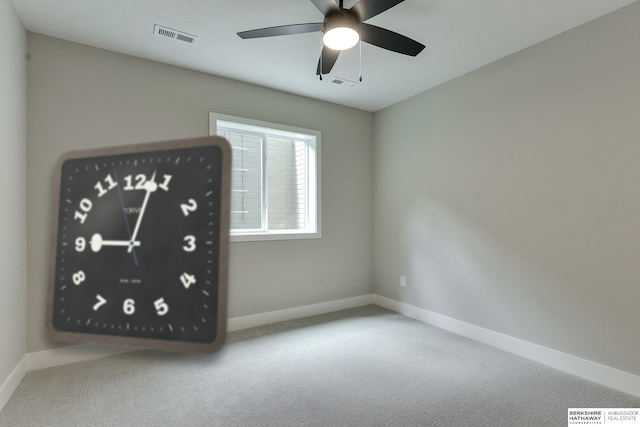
9,02,57
